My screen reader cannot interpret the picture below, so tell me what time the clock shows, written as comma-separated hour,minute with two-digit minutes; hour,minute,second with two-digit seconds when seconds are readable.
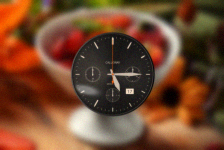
5,15
